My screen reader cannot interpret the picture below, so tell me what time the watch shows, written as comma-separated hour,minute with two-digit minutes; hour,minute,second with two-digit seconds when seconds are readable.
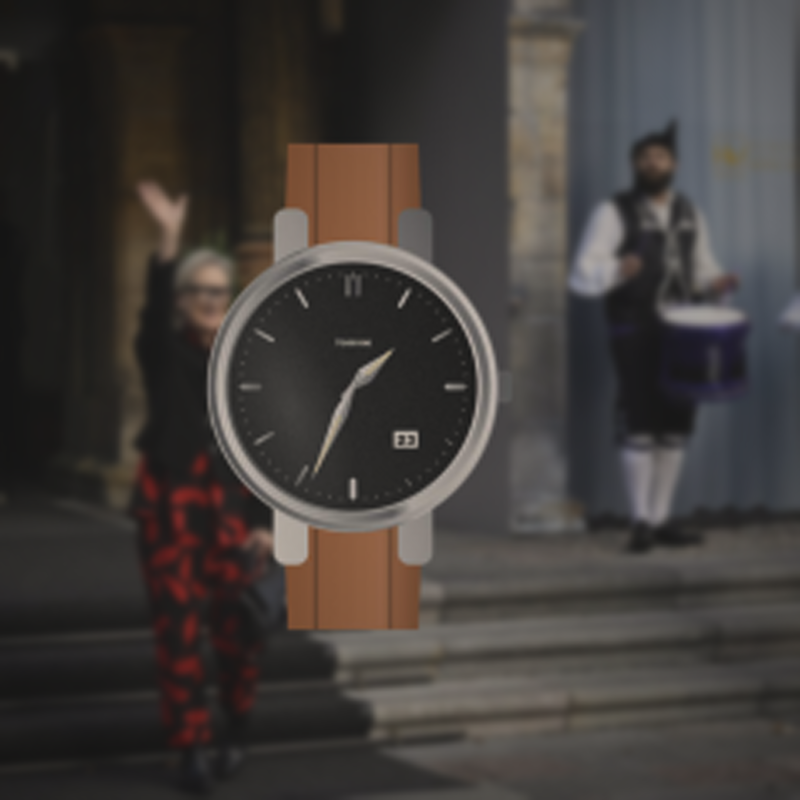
1,34
